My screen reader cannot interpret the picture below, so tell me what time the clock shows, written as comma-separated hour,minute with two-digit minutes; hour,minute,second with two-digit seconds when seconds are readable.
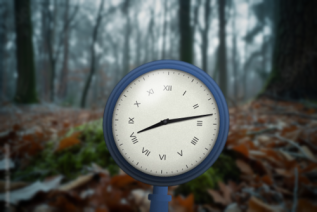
8,13
